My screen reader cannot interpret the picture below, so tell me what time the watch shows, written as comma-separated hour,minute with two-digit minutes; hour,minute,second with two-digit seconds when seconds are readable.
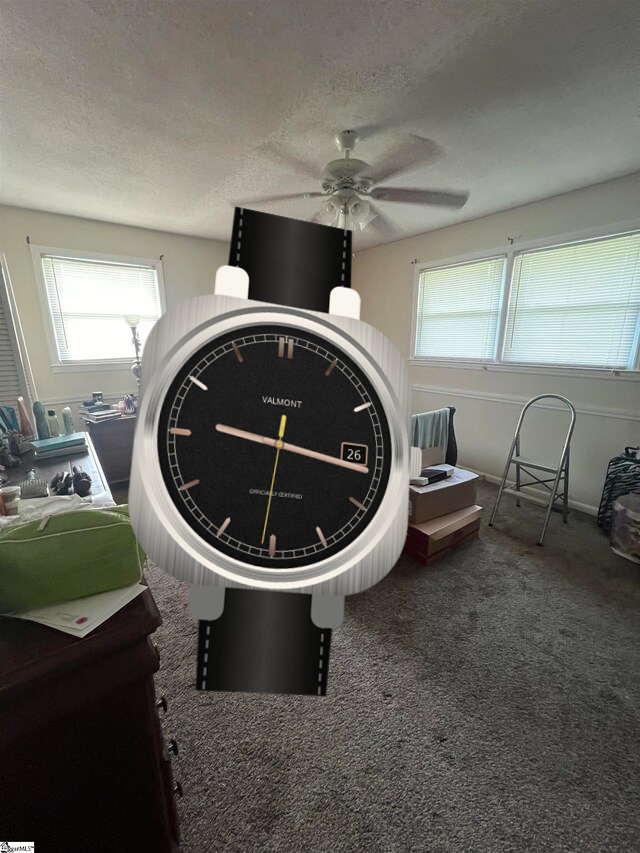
9,16,31
